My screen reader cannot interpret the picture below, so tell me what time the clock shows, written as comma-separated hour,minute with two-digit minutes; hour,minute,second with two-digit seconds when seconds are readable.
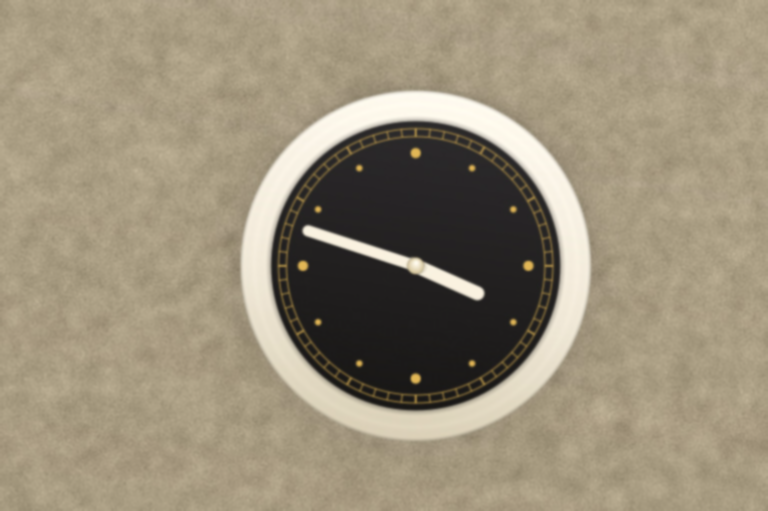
3,48
